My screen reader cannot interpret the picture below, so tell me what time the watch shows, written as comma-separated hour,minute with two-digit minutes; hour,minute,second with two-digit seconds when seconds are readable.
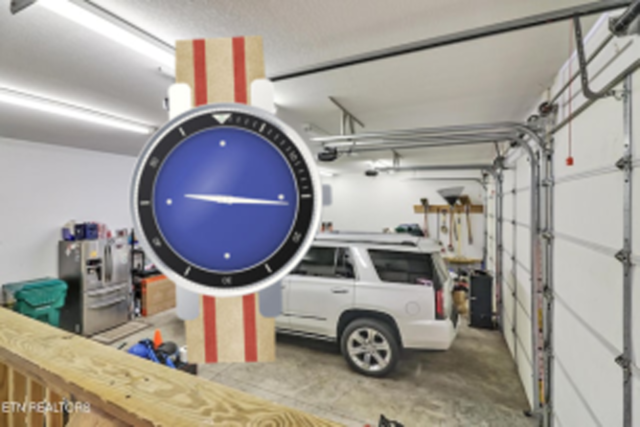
9,16
